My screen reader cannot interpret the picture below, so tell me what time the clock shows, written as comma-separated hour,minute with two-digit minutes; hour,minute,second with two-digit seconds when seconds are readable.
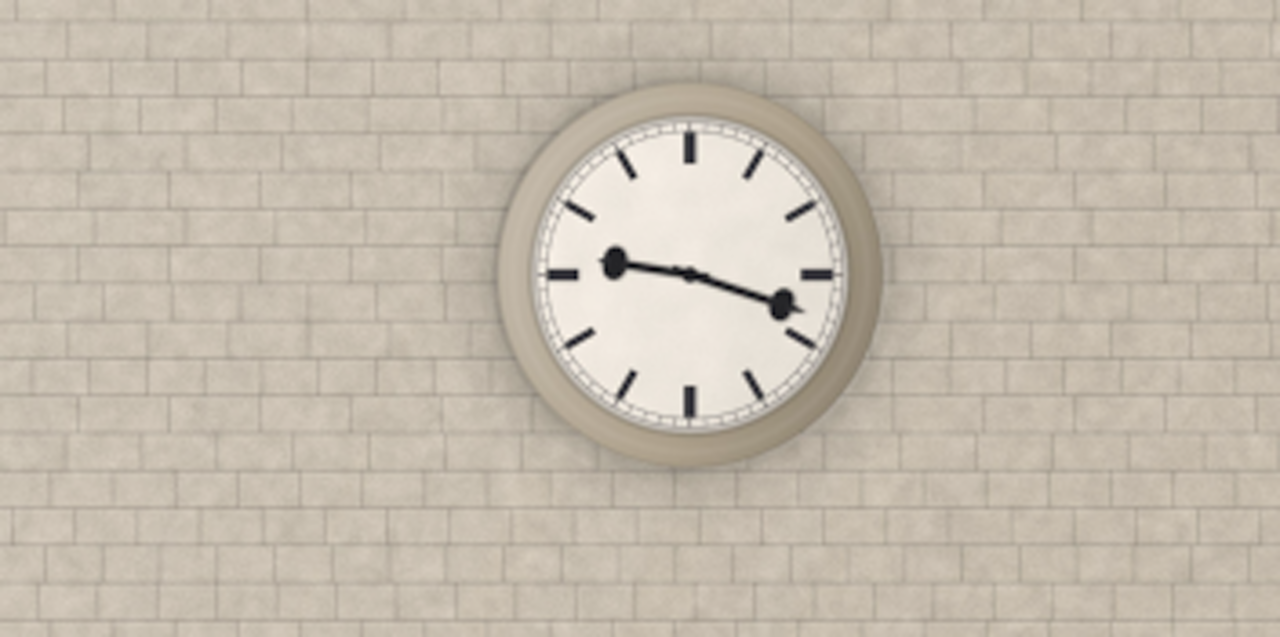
9,18
